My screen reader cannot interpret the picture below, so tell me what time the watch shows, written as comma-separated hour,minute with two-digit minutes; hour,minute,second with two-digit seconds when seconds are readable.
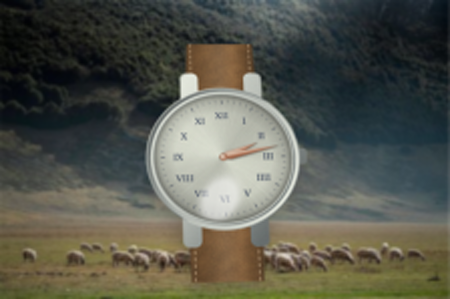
2,13
